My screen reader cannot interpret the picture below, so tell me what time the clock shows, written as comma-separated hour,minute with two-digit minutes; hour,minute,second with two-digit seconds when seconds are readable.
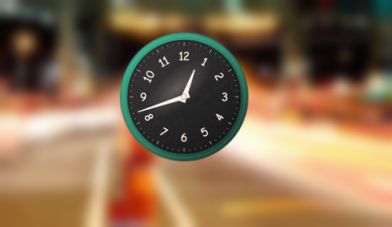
12,42
